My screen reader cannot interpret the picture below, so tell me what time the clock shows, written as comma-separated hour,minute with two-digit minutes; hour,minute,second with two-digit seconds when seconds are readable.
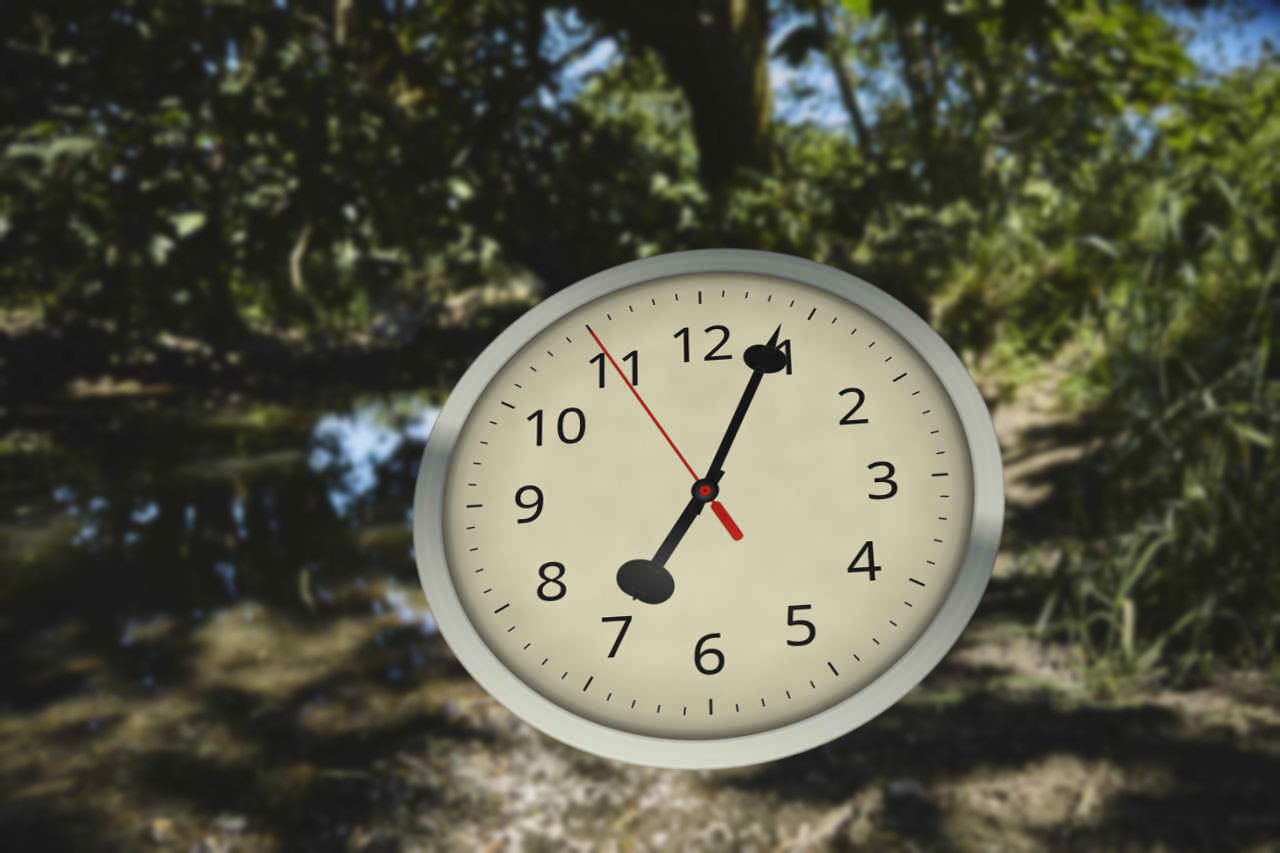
7,03,55
